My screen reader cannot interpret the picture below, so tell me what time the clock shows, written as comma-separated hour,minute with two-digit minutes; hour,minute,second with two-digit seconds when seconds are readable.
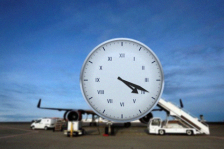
4,19
